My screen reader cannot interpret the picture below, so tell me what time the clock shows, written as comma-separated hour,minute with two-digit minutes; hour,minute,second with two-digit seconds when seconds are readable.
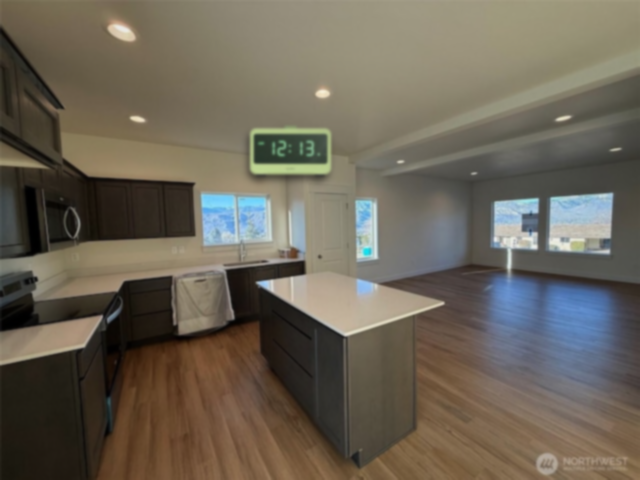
12,13
